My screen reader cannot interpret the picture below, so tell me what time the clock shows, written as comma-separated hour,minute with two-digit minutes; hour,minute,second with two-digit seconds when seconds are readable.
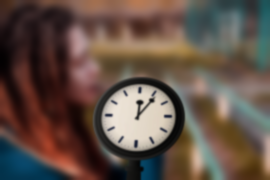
12,06
